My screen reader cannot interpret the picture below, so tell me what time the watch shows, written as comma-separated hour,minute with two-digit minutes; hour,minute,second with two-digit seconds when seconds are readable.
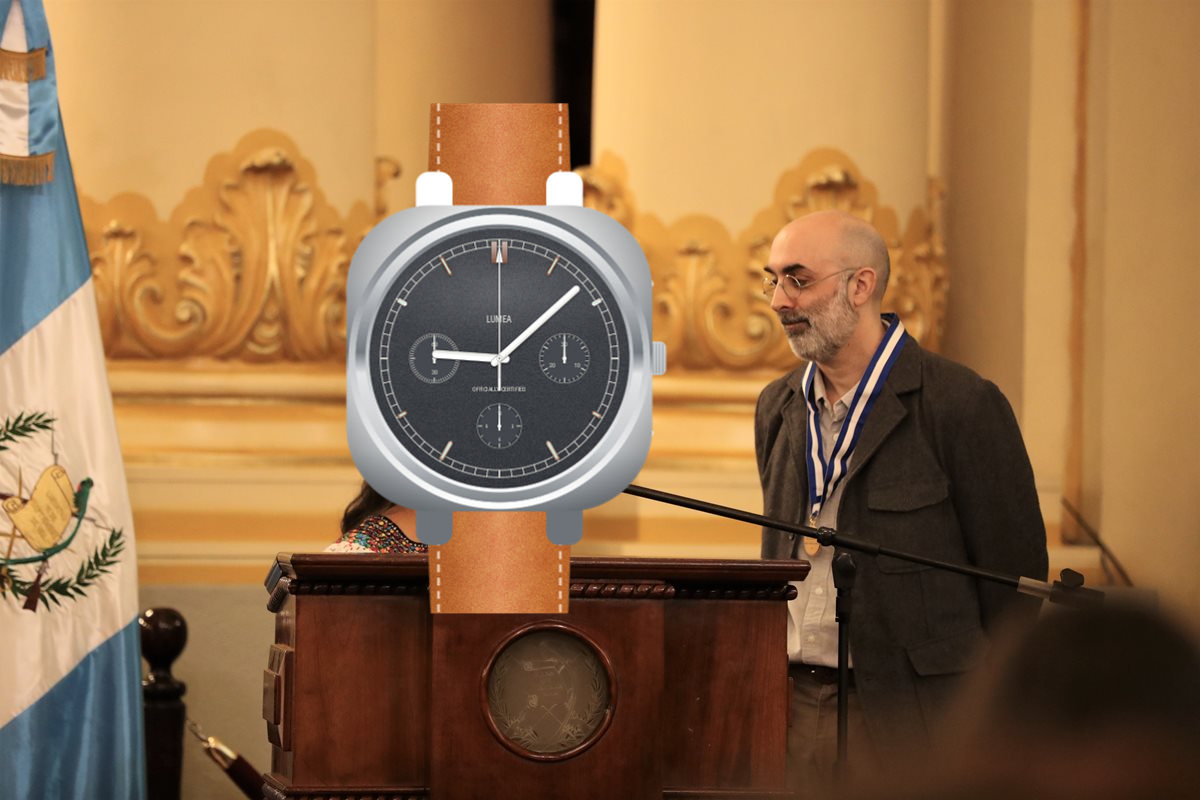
9,08
